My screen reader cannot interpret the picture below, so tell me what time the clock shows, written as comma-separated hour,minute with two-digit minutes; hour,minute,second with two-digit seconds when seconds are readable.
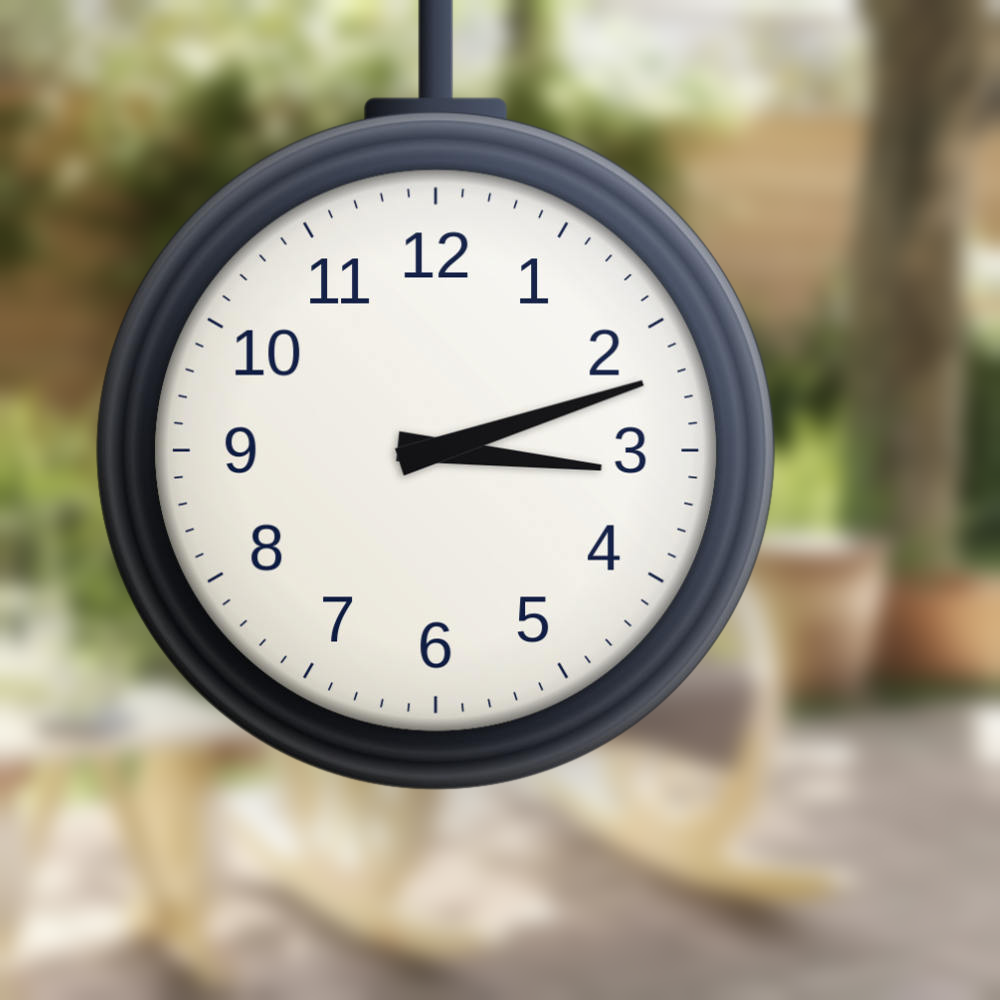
3,12
